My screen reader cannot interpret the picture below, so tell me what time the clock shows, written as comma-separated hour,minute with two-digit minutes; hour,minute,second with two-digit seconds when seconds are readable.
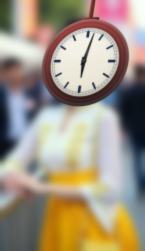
6,02
